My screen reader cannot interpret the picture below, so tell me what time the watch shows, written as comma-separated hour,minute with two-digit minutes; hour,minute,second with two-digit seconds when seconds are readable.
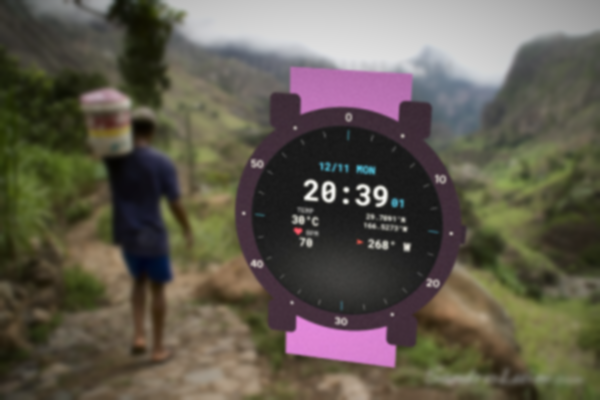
20,39
